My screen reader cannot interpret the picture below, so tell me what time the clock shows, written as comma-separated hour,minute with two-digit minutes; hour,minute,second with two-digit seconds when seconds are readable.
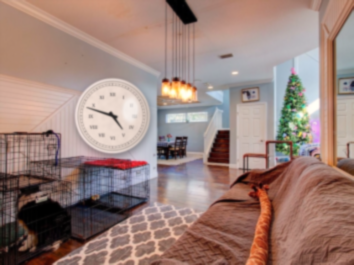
4,48
